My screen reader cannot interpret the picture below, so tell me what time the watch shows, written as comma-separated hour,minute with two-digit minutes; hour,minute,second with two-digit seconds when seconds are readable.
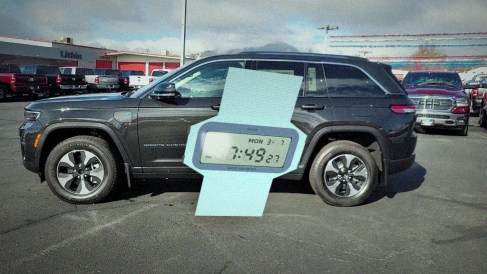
7,49,27
